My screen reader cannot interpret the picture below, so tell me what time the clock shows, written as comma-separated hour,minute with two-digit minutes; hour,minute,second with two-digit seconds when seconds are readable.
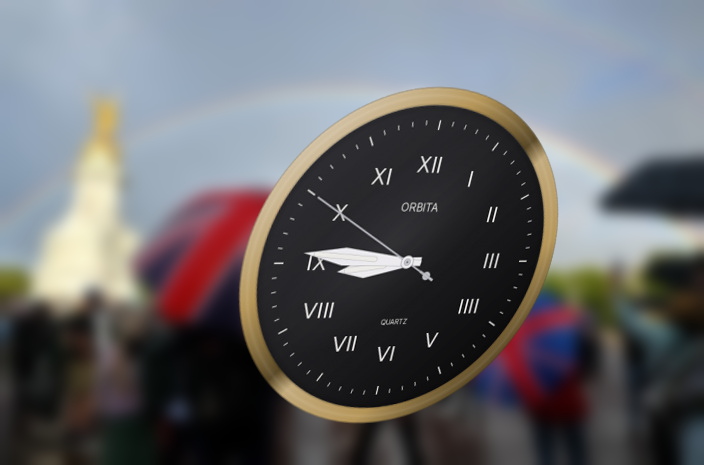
8,45,50
